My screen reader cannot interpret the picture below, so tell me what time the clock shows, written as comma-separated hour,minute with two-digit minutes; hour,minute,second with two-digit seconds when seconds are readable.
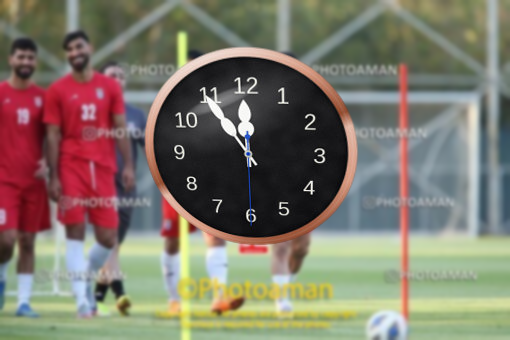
11,54,30
